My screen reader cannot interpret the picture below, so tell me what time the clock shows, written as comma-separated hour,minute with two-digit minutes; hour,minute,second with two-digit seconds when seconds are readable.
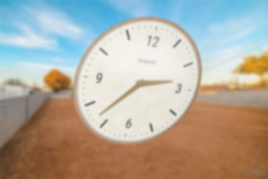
2,37
